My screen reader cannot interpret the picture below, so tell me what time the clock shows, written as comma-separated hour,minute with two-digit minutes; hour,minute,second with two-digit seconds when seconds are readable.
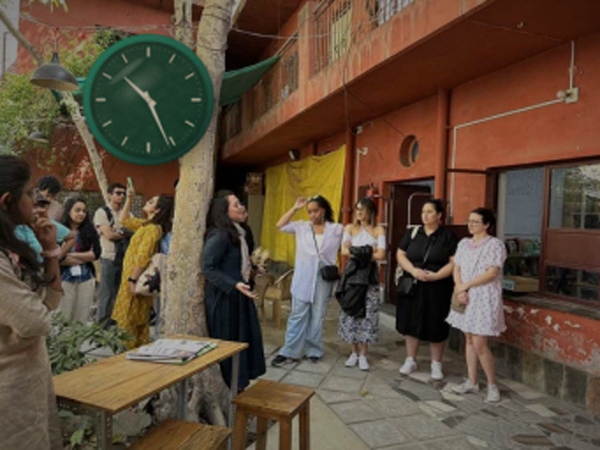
10,26
